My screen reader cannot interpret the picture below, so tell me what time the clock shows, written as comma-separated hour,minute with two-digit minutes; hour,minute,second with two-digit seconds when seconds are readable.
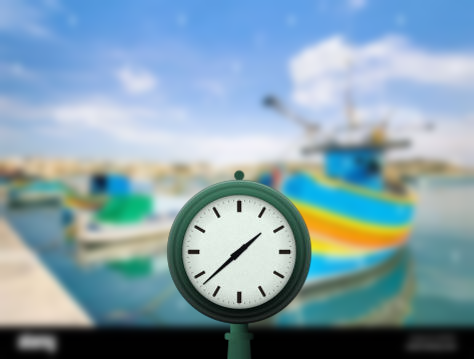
1,38
